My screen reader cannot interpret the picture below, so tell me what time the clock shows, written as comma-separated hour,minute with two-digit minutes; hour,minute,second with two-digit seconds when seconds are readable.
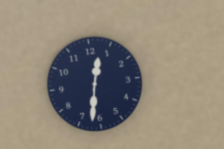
12,32
